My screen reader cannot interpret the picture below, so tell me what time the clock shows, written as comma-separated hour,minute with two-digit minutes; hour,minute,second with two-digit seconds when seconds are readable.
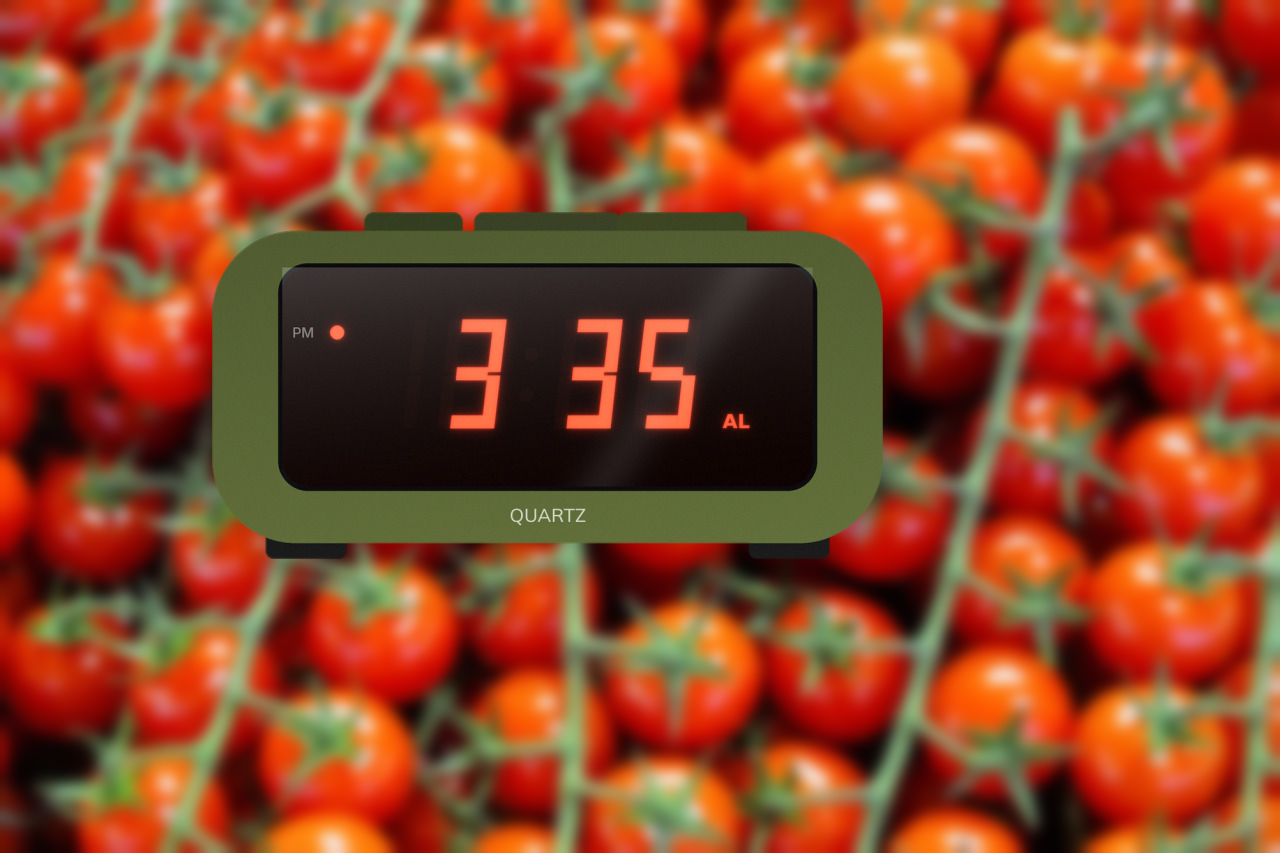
3,35
